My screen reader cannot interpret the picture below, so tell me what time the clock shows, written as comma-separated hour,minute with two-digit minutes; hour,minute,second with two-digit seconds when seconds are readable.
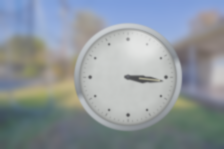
3,16
